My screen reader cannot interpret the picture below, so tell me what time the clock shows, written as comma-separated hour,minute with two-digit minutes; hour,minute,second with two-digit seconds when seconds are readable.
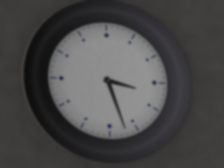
3,27
